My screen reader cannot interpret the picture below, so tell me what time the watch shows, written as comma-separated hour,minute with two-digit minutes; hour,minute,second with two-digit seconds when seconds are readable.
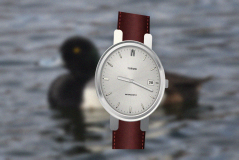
9,18
